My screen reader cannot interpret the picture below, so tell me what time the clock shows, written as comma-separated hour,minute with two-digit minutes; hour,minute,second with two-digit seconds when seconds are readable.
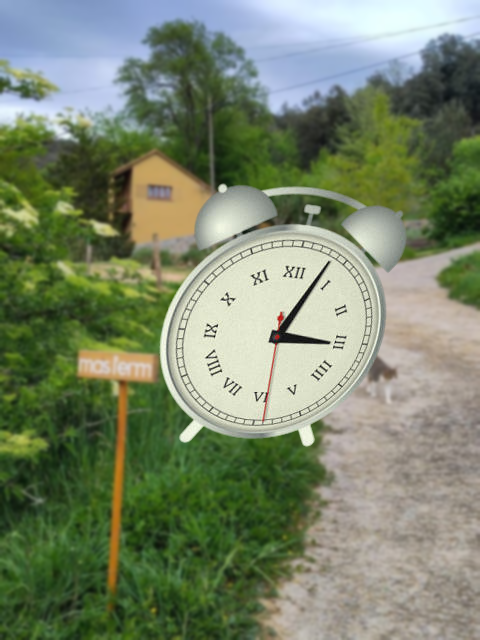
3,03,29
